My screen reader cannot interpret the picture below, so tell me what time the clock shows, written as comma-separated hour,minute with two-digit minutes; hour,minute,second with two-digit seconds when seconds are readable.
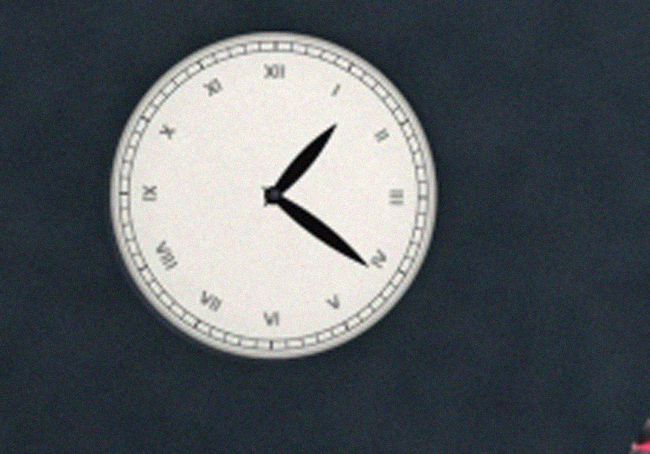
1,21
